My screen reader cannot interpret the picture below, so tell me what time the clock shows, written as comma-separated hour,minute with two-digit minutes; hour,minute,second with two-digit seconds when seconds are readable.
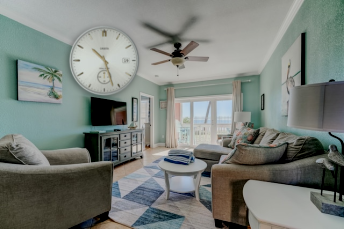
10,27
